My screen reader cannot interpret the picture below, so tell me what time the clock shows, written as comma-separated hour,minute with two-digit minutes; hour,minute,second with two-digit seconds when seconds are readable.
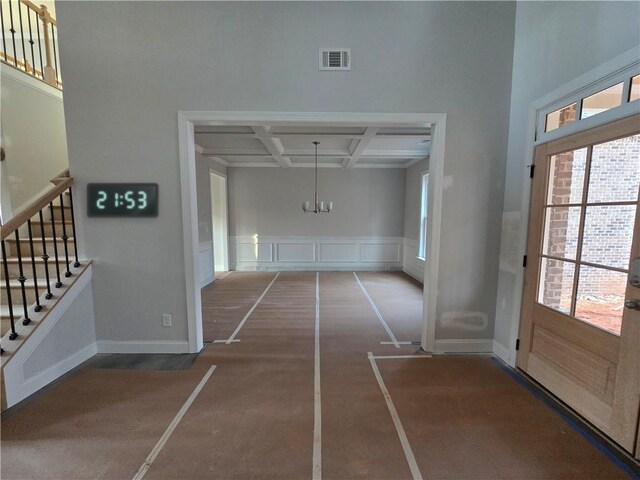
21,53
